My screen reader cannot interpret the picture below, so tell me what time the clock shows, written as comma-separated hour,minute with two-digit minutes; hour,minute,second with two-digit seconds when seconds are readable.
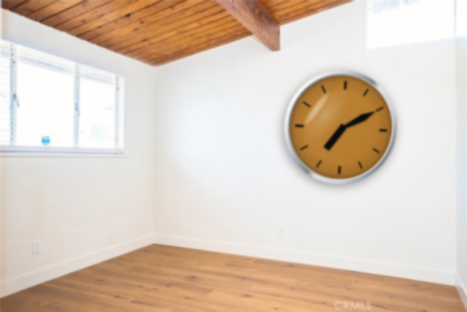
7,10
